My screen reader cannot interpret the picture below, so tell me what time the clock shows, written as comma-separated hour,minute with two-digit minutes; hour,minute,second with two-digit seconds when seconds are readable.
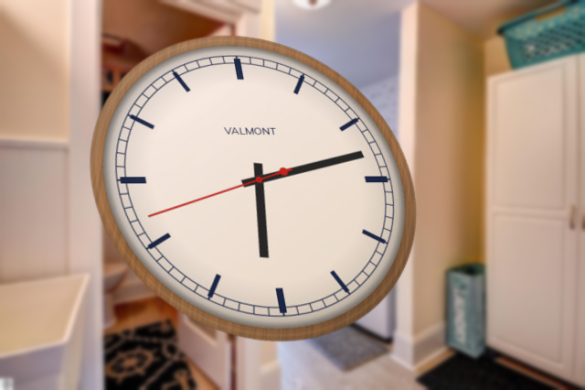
6,12,42
